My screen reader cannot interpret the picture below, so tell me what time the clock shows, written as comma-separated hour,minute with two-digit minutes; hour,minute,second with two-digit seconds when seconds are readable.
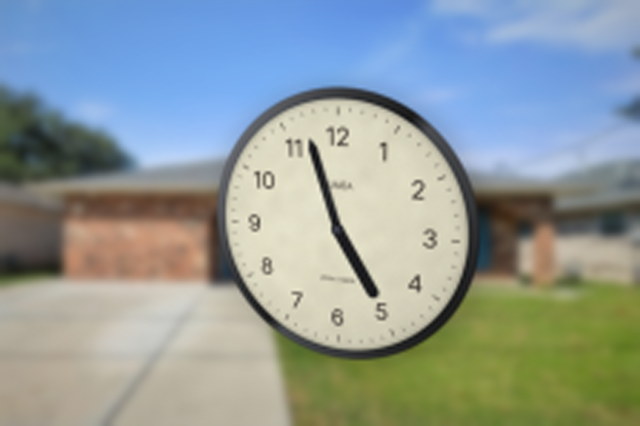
4,57
